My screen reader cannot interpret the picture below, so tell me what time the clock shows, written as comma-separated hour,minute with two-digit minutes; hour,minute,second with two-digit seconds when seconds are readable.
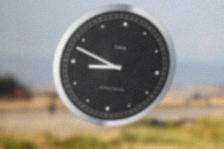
8,48
